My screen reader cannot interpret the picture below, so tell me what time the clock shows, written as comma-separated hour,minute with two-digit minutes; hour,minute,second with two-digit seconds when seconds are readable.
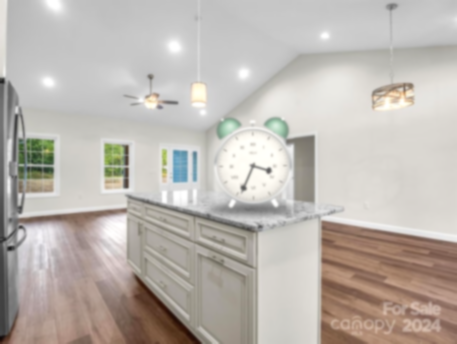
3,34
